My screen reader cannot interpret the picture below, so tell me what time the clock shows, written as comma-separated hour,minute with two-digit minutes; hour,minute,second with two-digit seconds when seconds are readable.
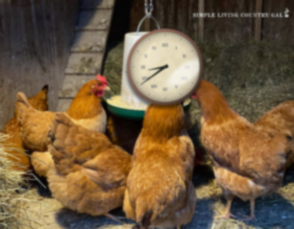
8,39
